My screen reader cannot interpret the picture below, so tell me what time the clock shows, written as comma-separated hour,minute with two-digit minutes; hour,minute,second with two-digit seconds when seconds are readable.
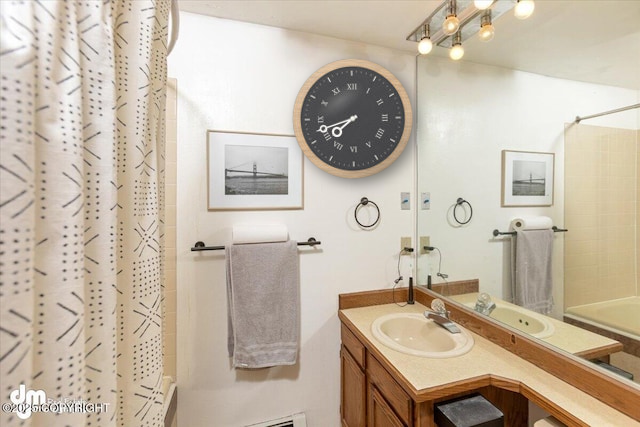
7,42
